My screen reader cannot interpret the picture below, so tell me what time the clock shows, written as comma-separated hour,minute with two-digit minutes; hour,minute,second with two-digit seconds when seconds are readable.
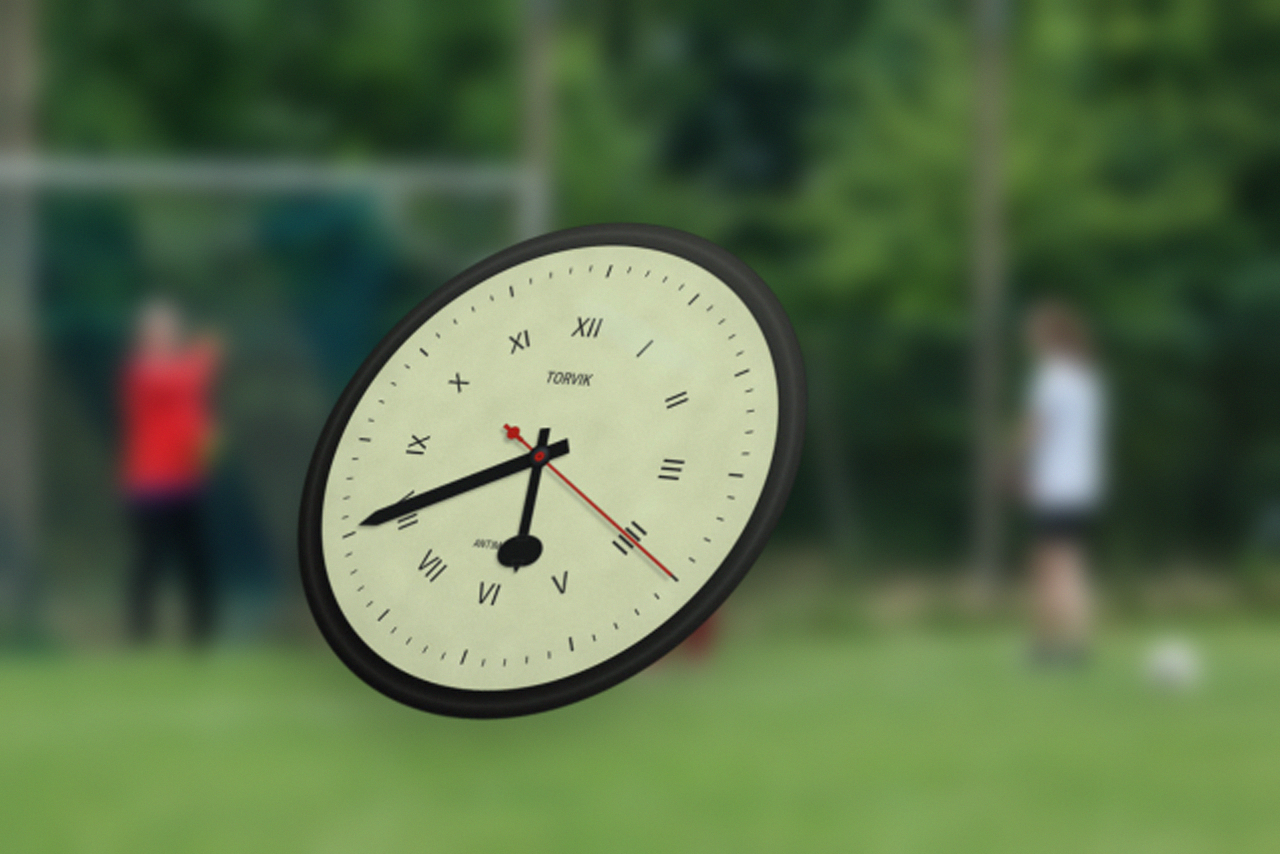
5,40,20
